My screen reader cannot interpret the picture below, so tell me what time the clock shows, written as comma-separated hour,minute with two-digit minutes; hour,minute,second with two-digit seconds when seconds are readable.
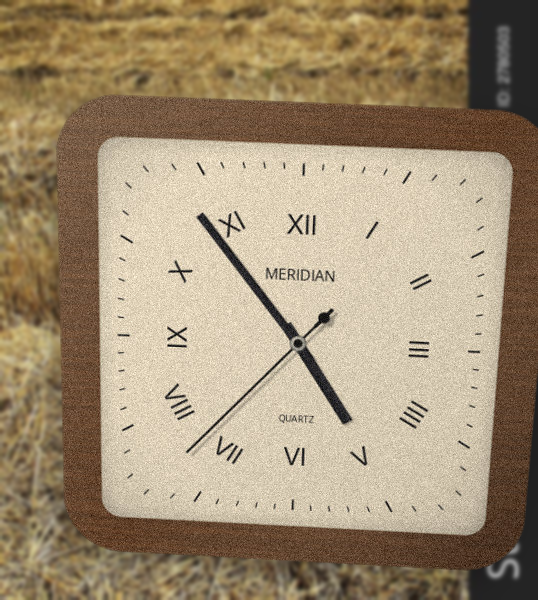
4,53,37
